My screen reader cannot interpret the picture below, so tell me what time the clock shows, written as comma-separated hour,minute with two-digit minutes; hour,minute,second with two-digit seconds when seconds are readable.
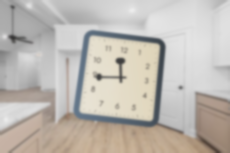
11,44
